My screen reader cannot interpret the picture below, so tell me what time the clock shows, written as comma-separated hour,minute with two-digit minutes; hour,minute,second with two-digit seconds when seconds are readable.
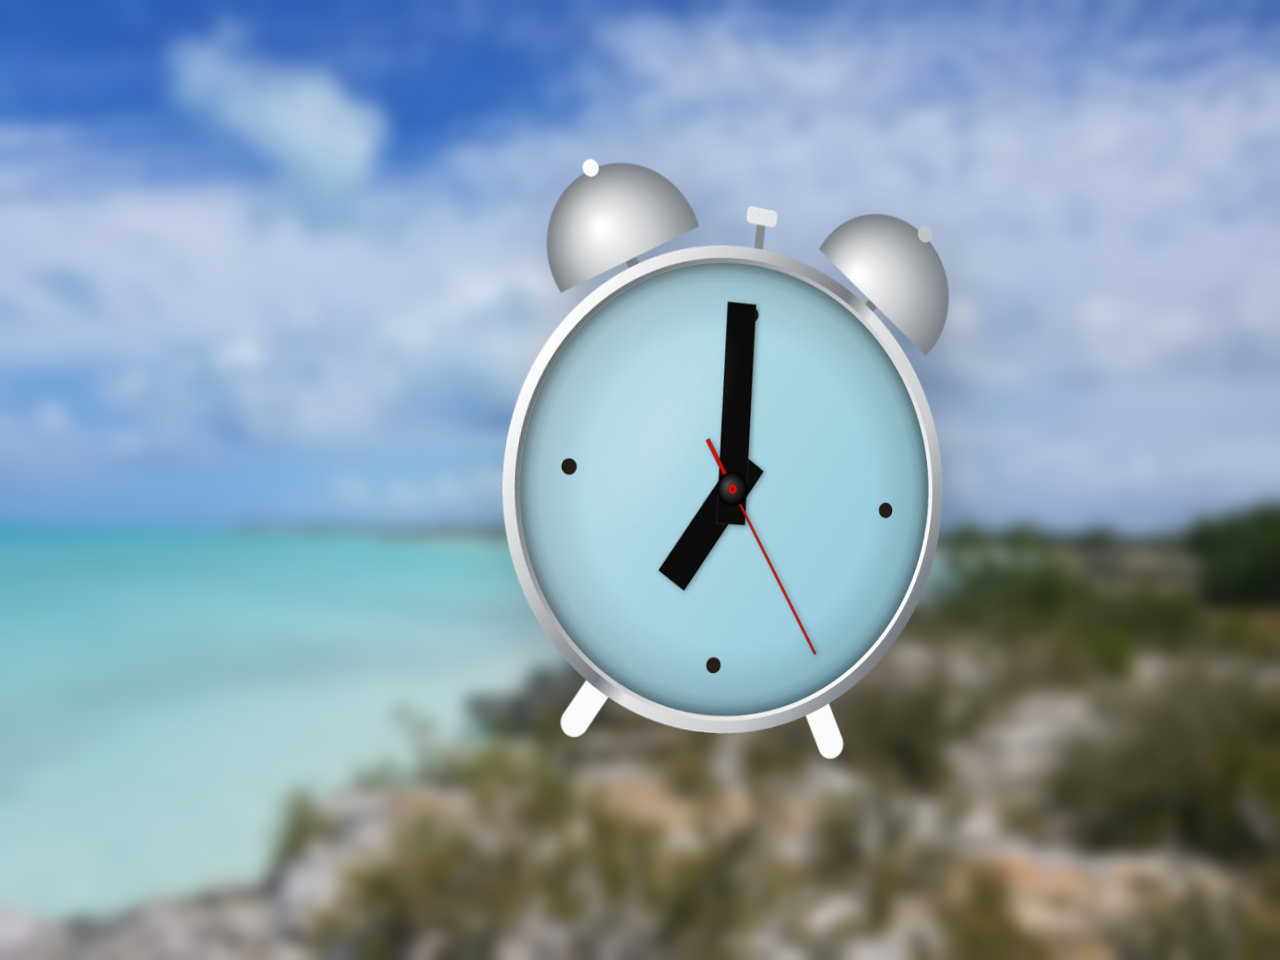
6,59,24
